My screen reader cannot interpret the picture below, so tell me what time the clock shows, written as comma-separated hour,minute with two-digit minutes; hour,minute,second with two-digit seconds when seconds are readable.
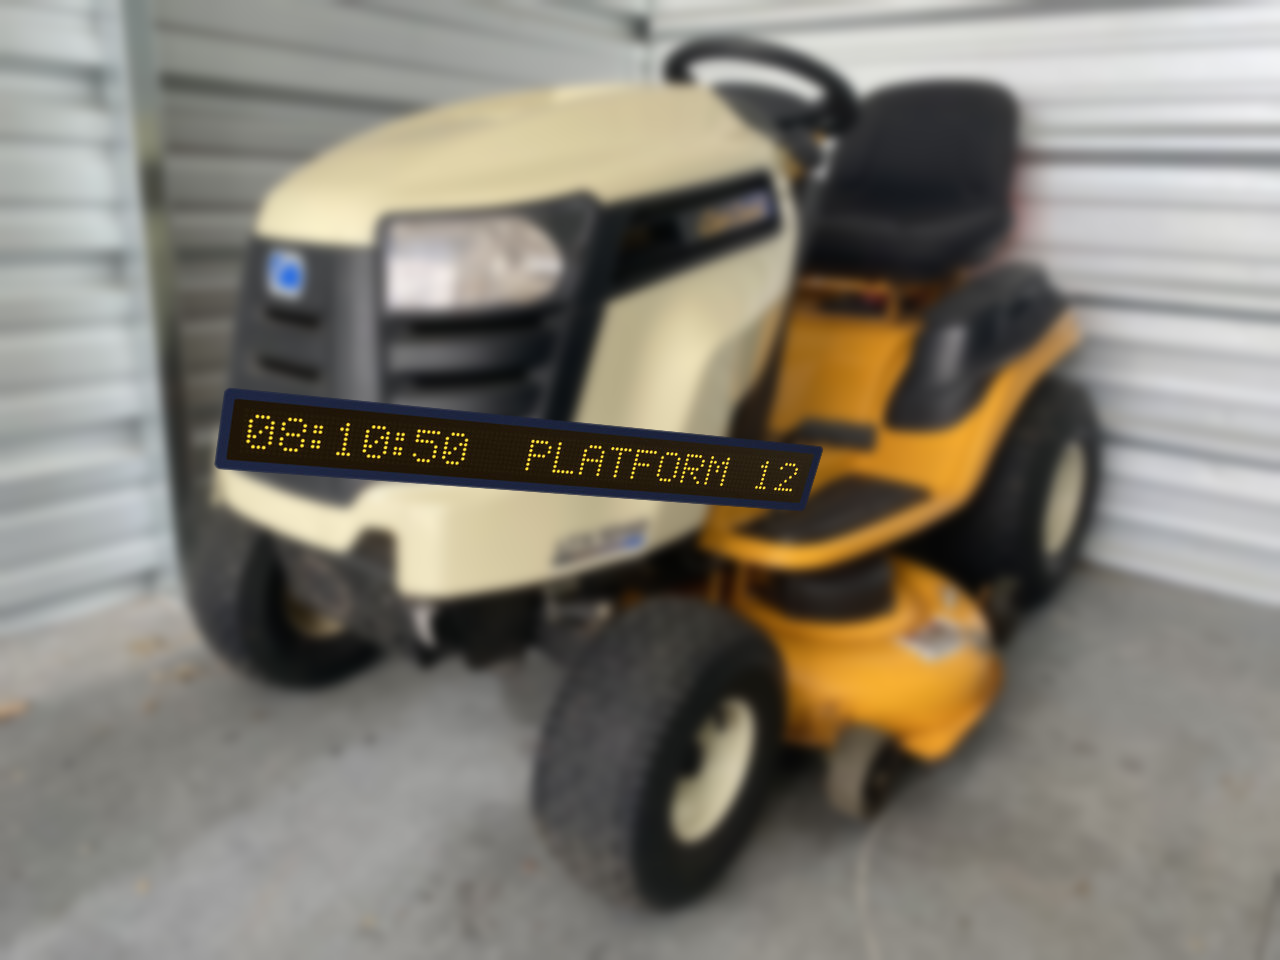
8,10,50
